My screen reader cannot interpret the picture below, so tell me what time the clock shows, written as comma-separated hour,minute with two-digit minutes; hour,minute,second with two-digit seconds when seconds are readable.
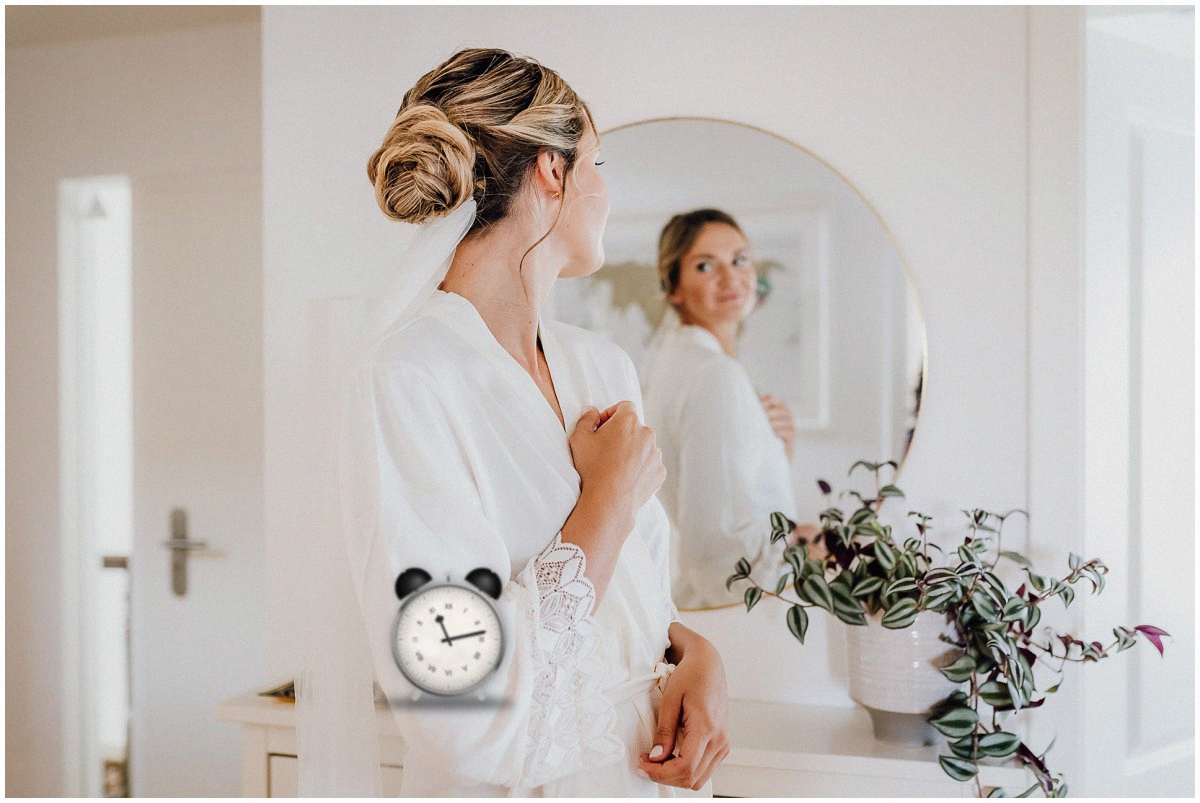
11,13
